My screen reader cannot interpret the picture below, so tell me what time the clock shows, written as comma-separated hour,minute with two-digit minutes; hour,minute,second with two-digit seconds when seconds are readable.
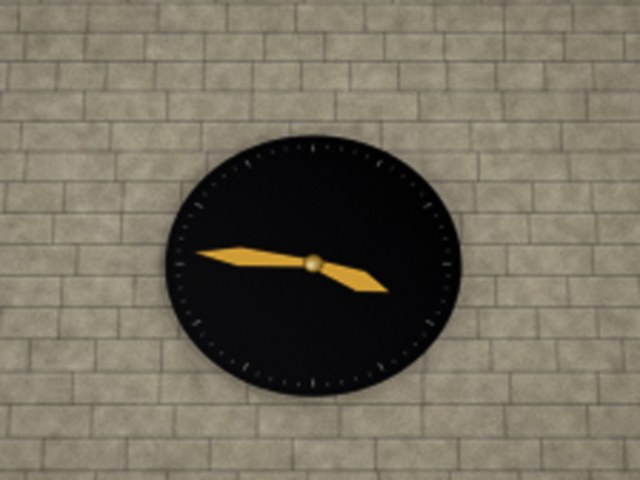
3,46
